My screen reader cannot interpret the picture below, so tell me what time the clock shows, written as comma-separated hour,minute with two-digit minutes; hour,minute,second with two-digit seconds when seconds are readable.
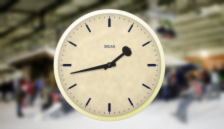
1,43
